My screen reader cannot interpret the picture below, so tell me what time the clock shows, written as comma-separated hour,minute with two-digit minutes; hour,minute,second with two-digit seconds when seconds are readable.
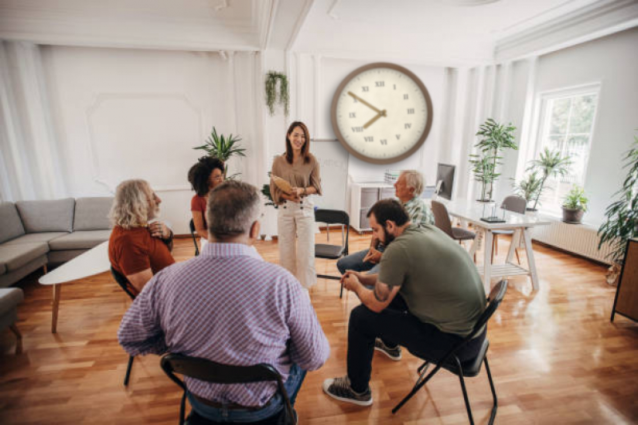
7,51
